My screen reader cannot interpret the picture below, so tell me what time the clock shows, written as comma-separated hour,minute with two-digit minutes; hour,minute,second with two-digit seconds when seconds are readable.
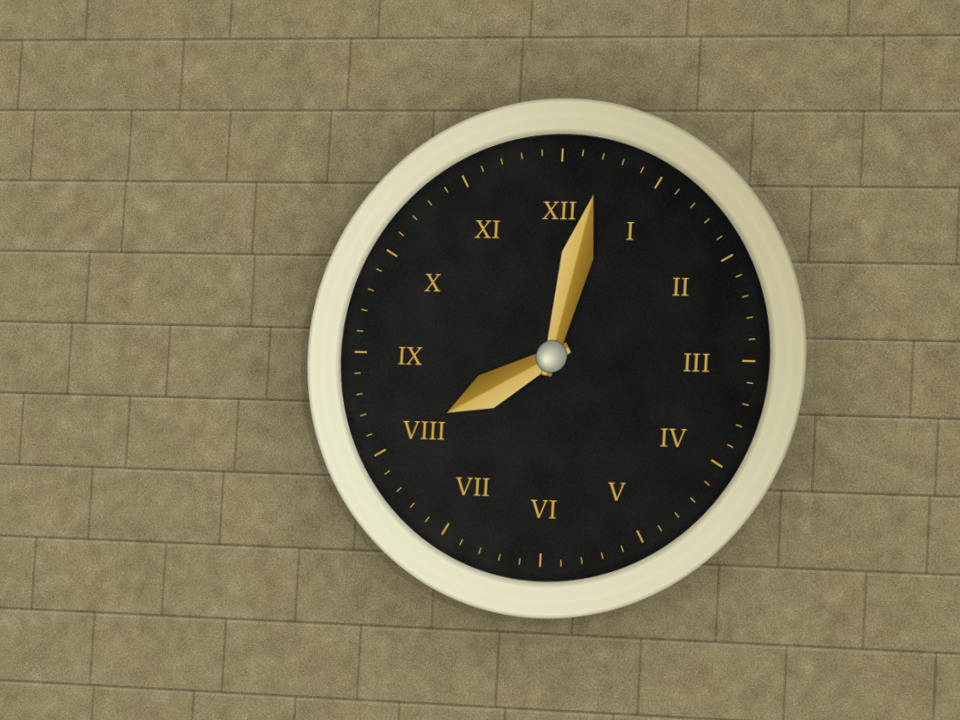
8,02
